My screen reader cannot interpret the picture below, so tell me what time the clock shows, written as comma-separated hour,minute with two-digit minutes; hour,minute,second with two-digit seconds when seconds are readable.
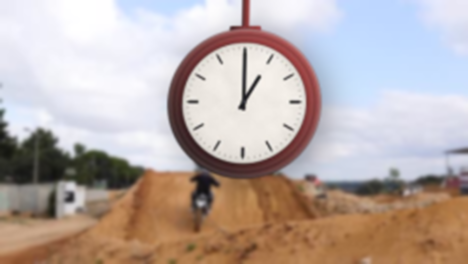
1,00
